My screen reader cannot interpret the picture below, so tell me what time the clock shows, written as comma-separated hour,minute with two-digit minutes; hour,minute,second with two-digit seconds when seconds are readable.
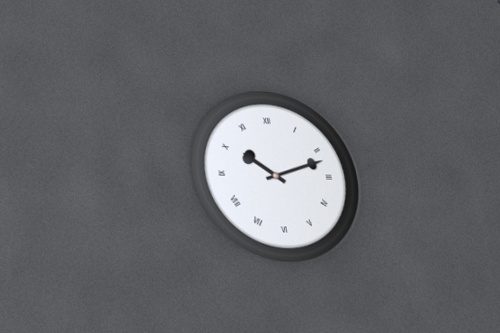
10,12
